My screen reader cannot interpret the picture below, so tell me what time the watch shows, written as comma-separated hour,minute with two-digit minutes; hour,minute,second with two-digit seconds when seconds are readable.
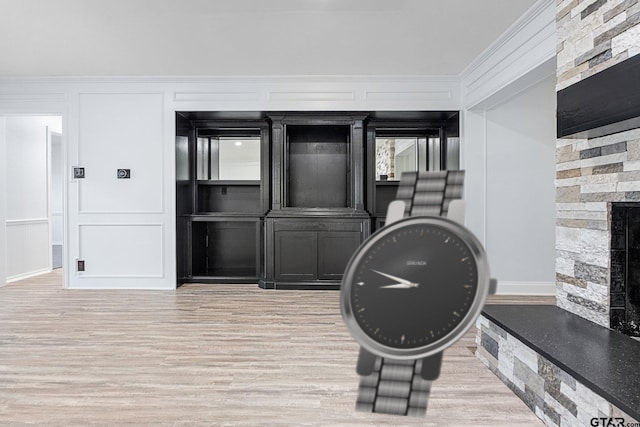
8,48
